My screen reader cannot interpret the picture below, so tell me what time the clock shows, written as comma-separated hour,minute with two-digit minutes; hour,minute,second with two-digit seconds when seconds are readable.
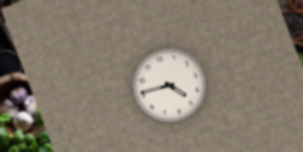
4,46
